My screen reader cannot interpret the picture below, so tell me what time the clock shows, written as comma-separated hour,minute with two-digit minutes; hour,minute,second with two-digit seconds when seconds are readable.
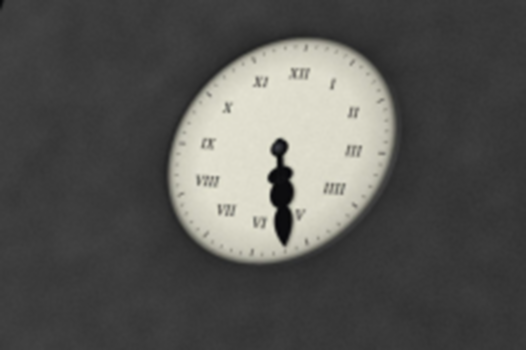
5,27
